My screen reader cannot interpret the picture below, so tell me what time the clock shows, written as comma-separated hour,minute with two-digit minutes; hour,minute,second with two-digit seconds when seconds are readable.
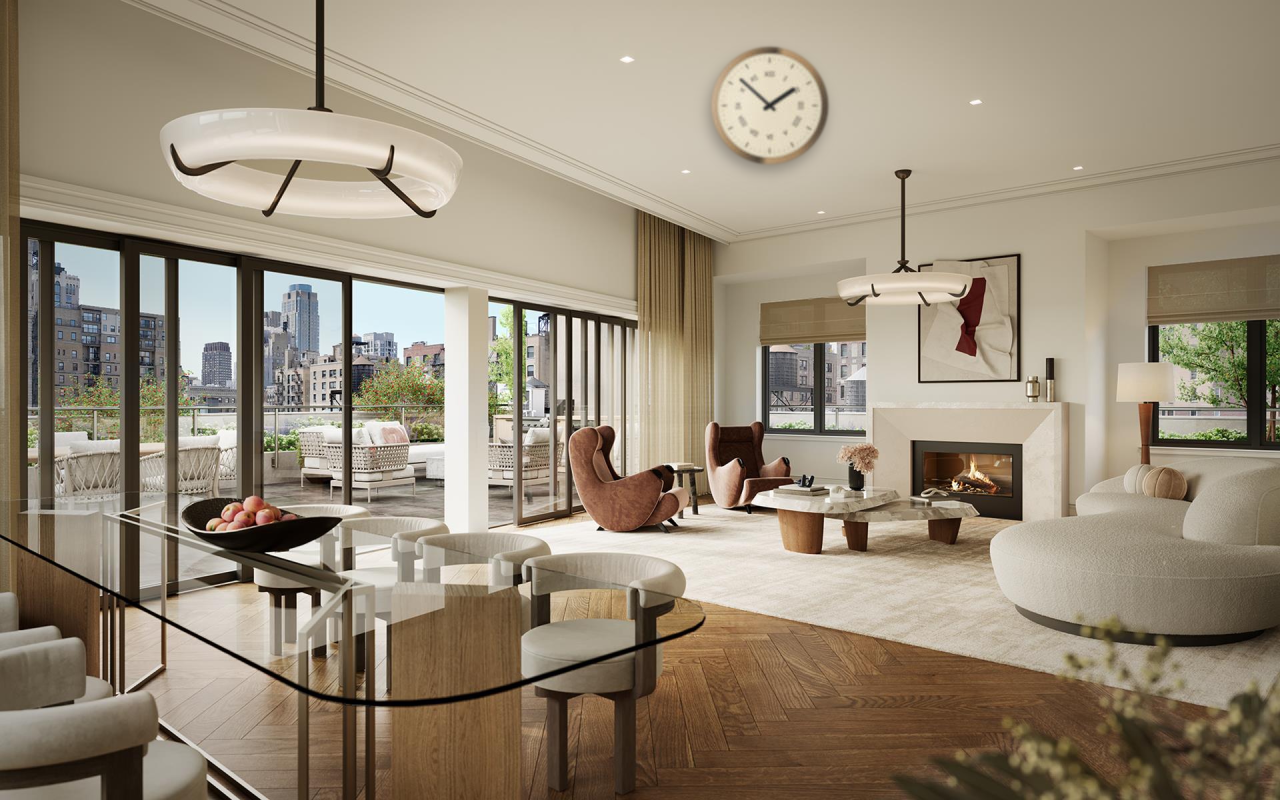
1,52
